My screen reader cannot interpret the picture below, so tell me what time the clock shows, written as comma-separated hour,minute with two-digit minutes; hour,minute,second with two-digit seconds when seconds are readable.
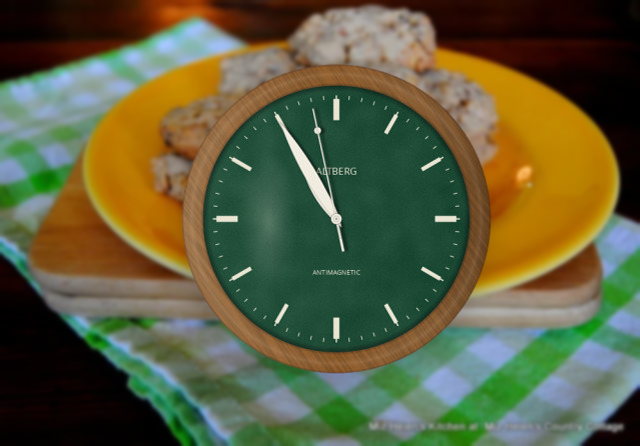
10,54,58
